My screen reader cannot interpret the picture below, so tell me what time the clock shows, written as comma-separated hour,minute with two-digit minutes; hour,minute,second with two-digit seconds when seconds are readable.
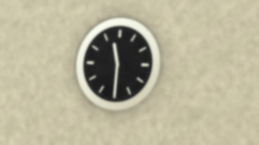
11,30
